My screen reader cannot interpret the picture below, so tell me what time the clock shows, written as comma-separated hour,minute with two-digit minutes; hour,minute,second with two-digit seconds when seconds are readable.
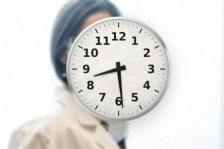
8,29
